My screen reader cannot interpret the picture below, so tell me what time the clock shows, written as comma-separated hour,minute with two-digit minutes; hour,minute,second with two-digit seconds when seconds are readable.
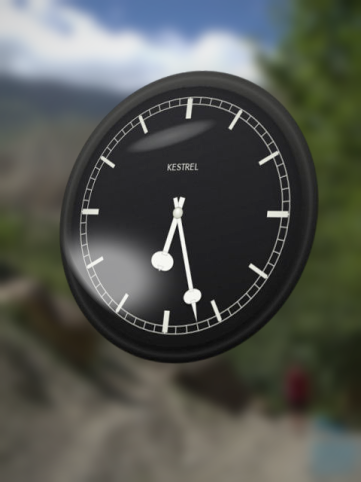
6,27
